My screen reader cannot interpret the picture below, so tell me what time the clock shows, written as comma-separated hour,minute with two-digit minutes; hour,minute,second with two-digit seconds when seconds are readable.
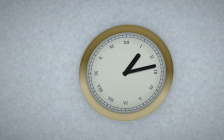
1,13
